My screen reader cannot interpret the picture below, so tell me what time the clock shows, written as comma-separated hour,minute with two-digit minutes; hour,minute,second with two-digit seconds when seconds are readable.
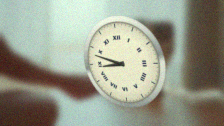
8,48
